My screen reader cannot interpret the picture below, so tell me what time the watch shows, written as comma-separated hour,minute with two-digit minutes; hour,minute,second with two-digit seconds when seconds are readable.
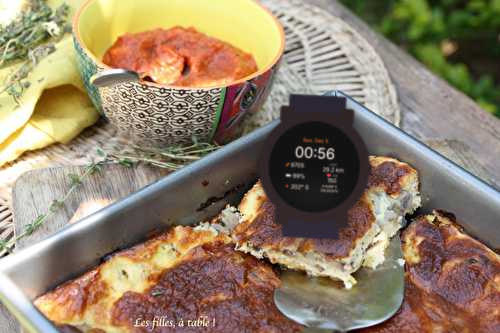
0,56
